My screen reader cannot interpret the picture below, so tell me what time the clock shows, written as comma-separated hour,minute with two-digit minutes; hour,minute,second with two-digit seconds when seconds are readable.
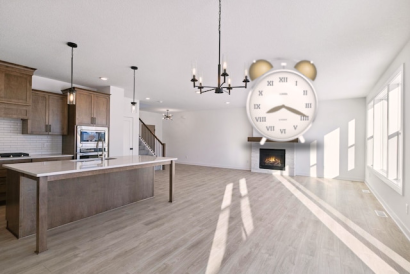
8,19
